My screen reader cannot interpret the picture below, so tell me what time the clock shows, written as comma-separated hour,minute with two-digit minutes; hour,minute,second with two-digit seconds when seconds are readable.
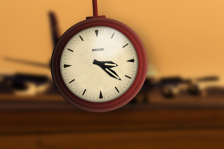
3,22
